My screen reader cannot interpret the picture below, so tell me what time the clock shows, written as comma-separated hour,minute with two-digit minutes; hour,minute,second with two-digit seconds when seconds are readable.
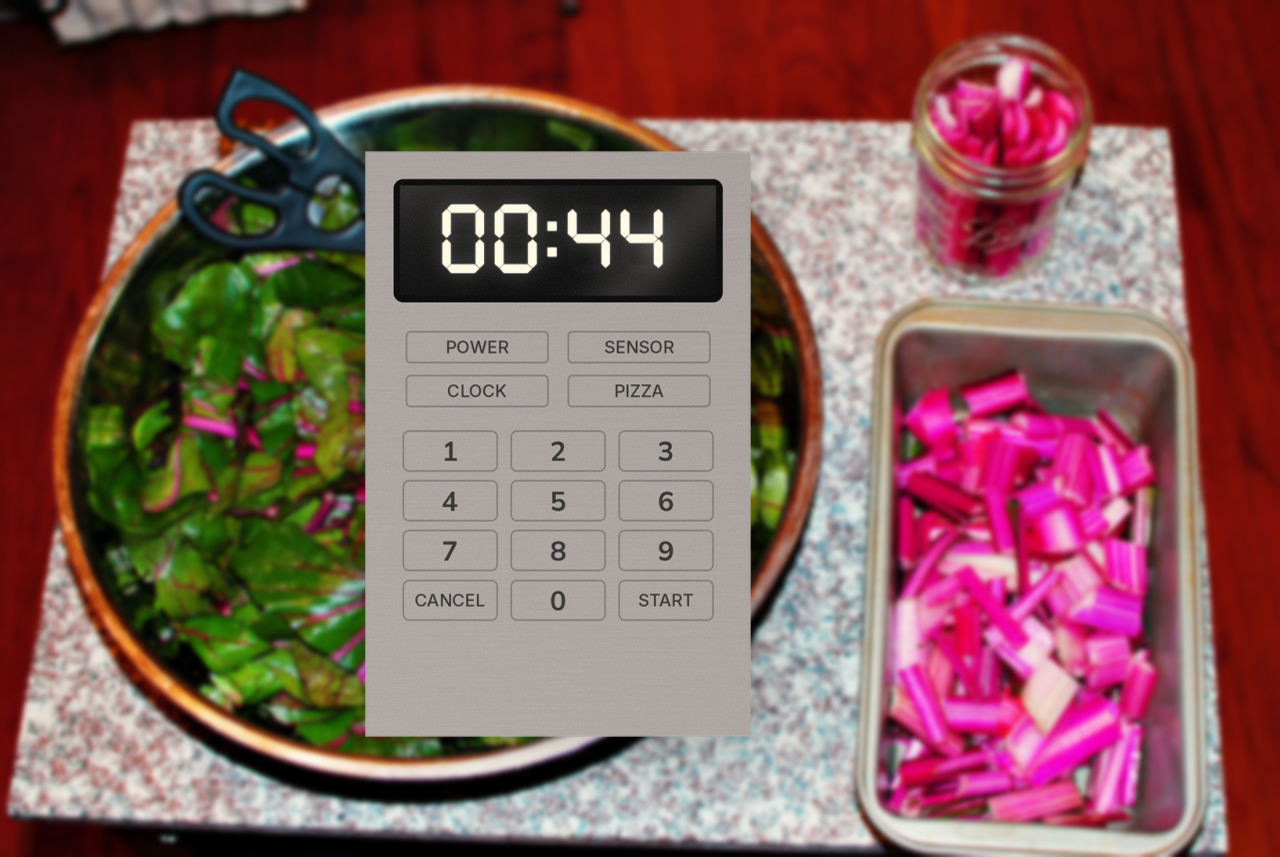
0,44
